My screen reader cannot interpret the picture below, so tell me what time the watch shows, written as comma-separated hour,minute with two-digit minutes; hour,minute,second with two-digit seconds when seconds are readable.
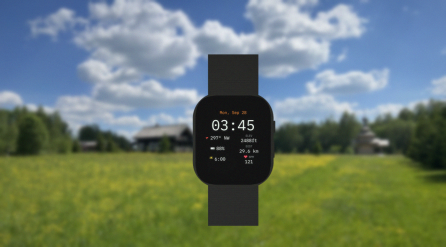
3,45
